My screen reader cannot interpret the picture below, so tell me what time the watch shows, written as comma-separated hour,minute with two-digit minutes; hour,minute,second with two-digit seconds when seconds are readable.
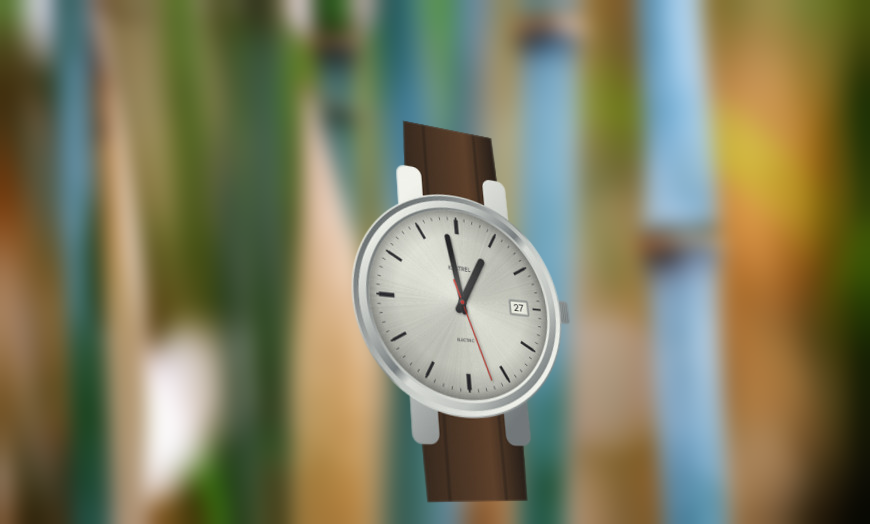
12,58,27
